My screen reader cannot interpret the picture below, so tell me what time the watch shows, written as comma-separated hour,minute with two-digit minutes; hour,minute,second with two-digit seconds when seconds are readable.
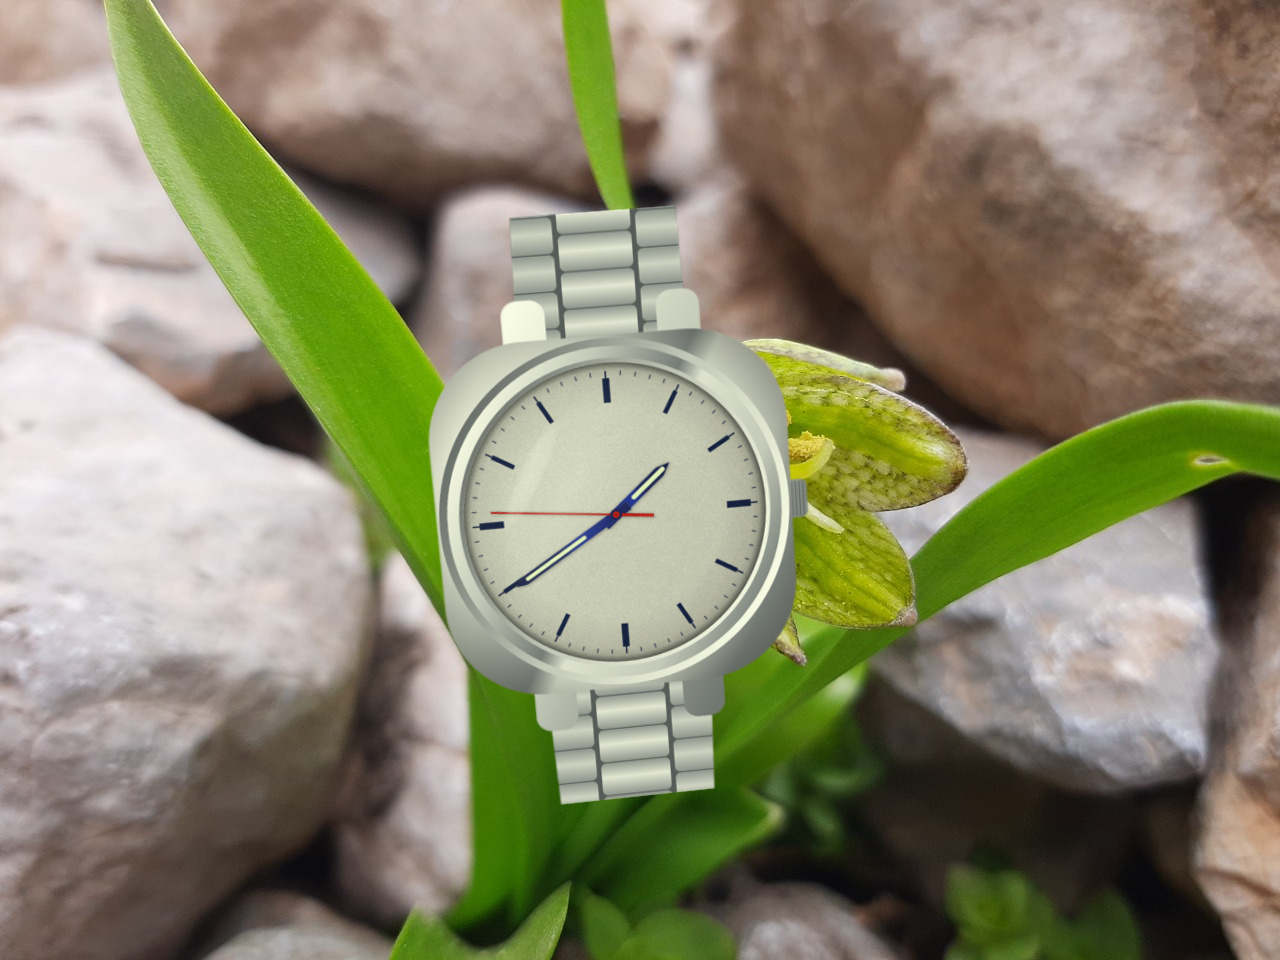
1,39,46
